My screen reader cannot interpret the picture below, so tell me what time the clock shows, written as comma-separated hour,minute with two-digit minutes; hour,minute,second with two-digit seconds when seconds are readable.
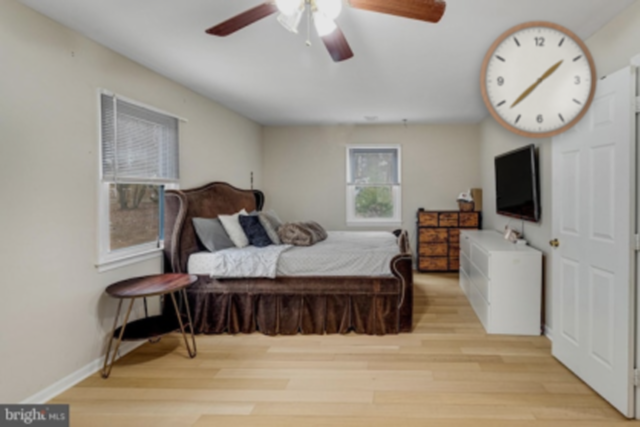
1,38
